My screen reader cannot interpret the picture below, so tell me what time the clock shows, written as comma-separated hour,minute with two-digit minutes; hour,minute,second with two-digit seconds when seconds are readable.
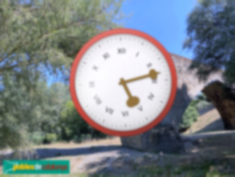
5,13
